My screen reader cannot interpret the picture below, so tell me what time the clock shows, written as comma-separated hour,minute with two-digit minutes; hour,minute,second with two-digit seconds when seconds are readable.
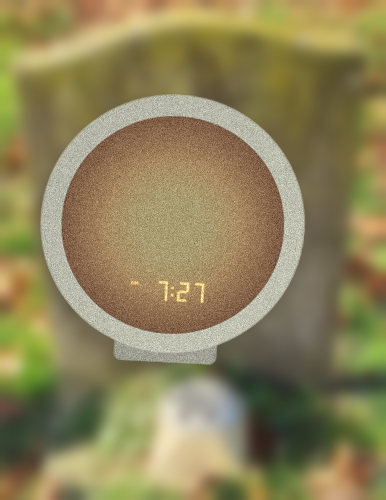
7,27
